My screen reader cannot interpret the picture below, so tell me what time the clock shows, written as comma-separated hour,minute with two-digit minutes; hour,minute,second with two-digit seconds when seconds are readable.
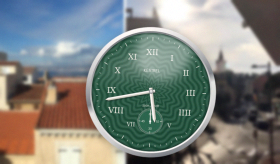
5,43
